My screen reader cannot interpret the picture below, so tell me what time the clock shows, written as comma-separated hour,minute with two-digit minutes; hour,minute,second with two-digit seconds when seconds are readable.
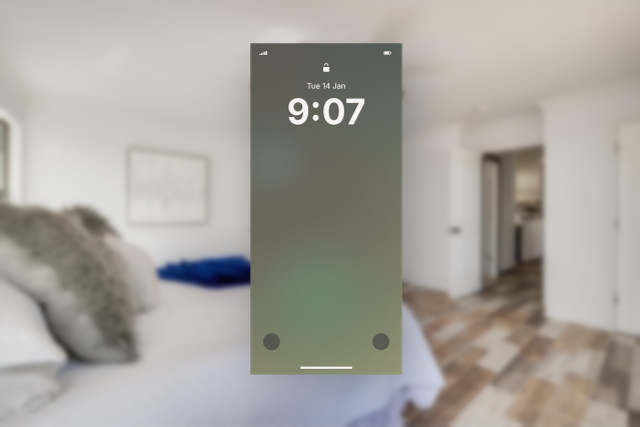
9,07
